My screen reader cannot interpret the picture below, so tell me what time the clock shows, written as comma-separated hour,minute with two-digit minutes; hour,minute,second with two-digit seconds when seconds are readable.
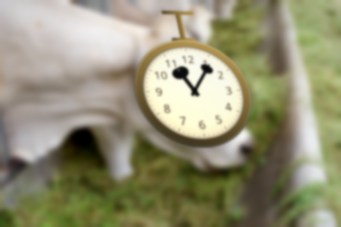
11,06
